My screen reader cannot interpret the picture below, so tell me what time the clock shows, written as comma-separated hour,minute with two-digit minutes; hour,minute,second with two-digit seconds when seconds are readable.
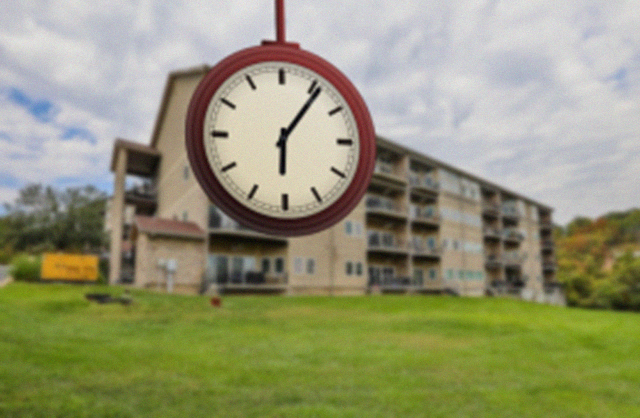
6,06
